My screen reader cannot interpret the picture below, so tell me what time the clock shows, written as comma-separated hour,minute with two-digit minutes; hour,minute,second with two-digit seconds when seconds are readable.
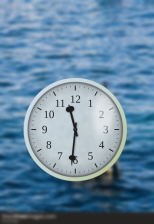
11,31
